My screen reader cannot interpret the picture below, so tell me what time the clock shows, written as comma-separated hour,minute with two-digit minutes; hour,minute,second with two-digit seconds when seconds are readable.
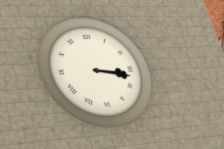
3,17
